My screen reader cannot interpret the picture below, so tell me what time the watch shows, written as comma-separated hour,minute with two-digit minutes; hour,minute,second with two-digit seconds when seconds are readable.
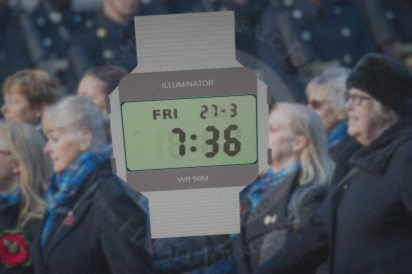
7,36
